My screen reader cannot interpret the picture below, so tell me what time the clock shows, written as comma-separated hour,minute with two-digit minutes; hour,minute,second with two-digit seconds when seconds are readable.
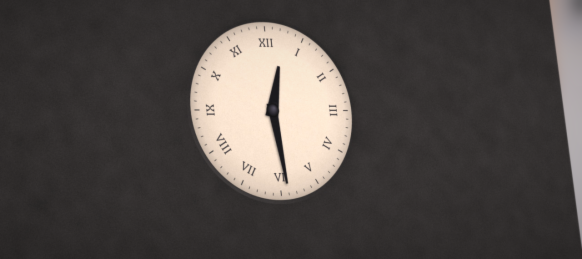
12,29
